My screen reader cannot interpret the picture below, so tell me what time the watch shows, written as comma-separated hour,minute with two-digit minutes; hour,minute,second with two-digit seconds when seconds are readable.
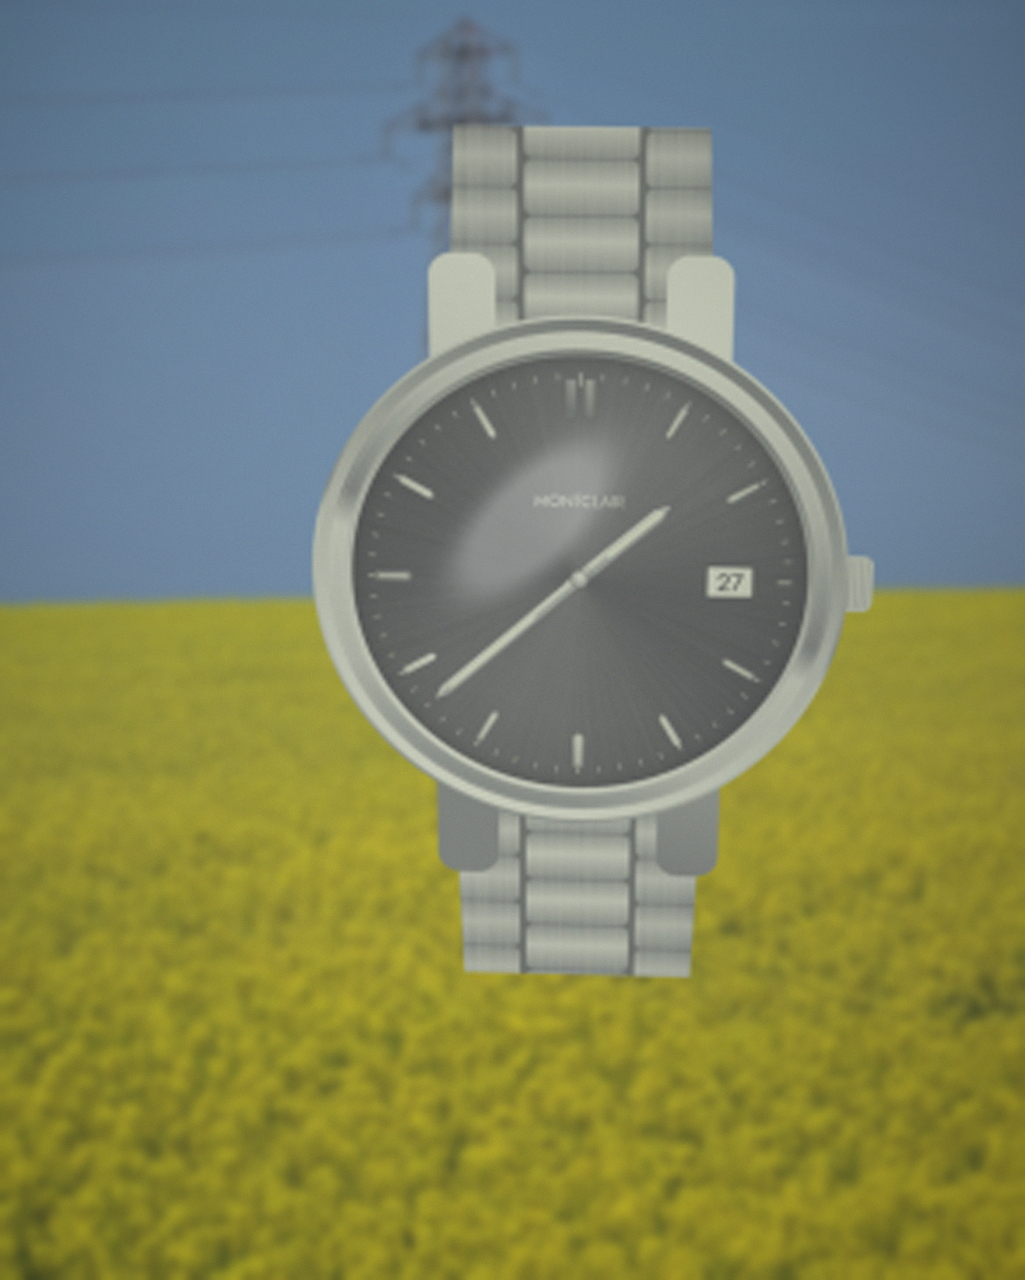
1,38
